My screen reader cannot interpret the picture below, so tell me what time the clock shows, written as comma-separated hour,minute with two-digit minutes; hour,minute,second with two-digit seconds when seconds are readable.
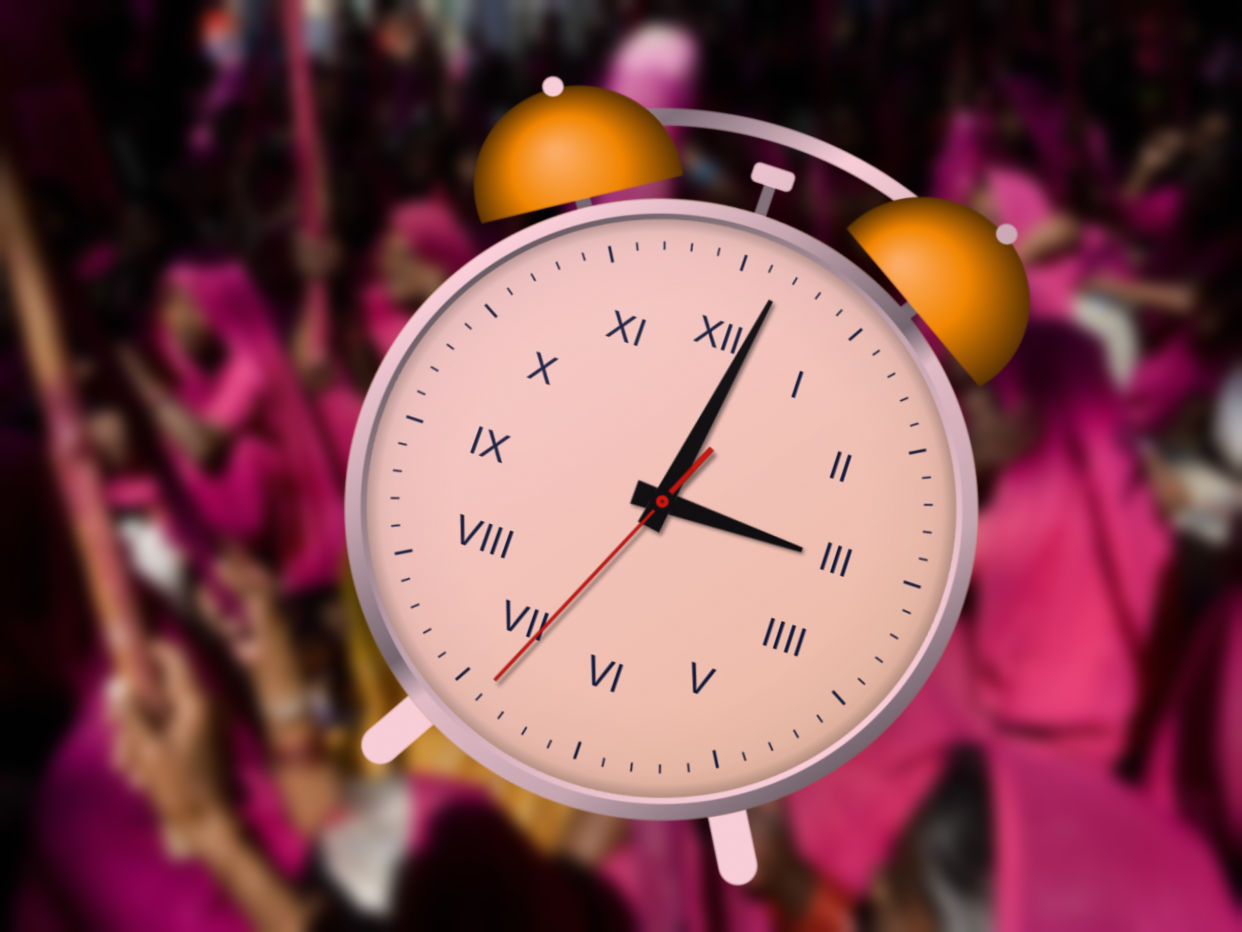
3,01,34
